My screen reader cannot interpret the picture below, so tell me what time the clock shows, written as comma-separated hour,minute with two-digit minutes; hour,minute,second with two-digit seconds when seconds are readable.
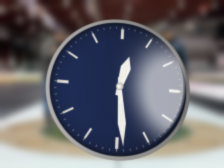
12,29
